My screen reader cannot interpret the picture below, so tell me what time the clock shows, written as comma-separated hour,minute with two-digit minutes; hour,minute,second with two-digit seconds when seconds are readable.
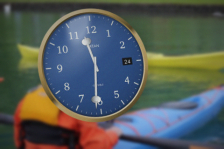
11,31
